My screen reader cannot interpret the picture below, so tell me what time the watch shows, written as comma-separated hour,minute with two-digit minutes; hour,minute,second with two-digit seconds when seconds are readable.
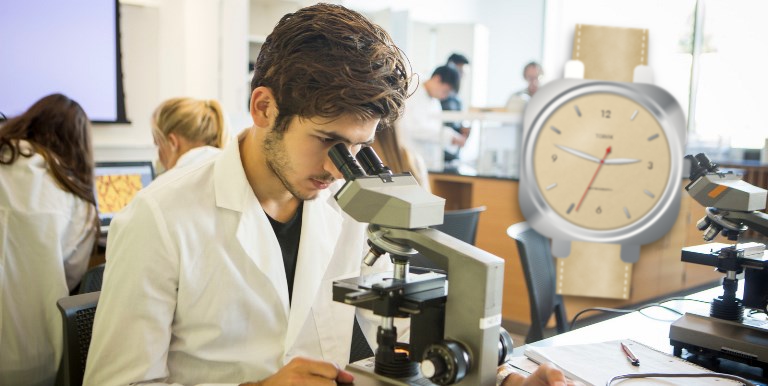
2,47,34
